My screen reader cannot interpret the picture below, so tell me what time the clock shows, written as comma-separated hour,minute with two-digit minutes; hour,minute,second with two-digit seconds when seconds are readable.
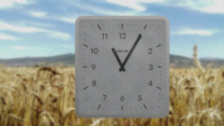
11,05
